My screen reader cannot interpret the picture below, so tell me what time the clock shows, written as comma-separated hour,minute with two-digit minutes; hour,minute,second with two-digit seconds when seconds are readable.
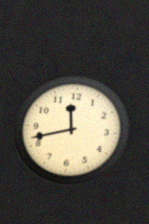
11,42
